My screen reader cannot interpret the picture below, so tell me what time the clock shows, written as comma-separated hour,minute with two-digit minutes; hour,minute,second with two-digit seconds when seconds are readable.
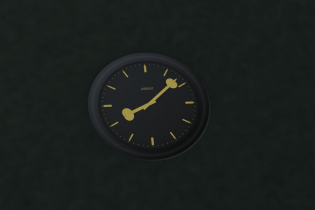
8,08
